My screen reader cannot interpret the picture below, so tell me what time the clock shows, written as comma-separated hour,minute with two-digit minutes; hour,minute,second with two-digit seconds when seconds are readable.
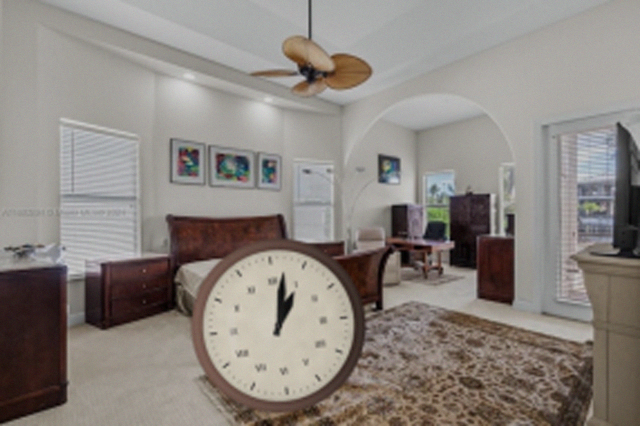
1,02
